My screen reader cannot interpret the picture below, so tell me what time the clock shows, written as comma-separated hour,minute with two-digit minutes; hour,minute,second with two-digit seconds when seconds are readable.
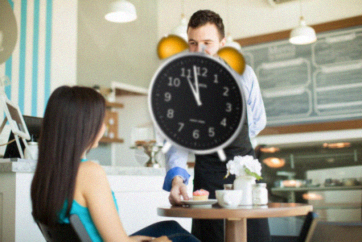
10,58
